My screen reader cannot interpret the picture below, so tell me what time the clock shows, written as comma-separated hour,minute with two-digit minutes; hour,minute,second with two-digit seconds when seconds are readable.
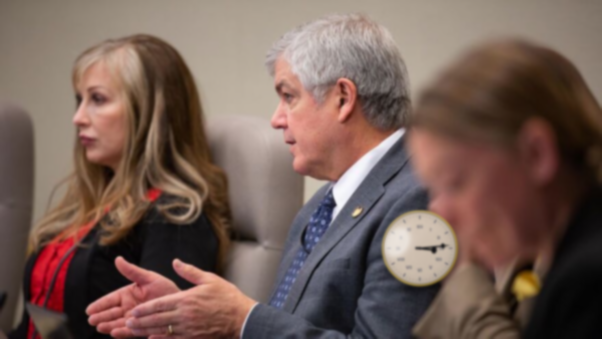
3,14
